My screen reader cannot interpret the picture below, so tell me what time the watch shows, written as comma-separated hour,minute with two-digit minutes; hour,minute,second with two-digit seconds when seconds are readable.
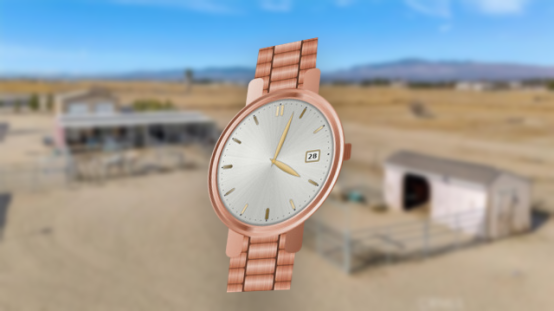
4,03
